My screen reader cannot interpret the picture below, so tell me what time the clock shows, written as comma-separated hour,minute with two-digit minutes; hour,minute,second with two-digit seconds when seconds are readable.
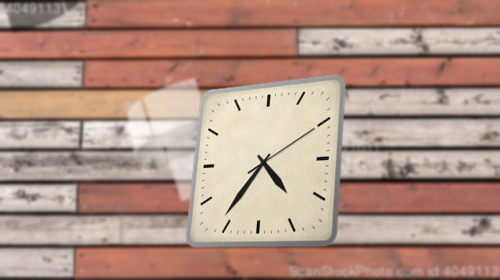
4,36,10
